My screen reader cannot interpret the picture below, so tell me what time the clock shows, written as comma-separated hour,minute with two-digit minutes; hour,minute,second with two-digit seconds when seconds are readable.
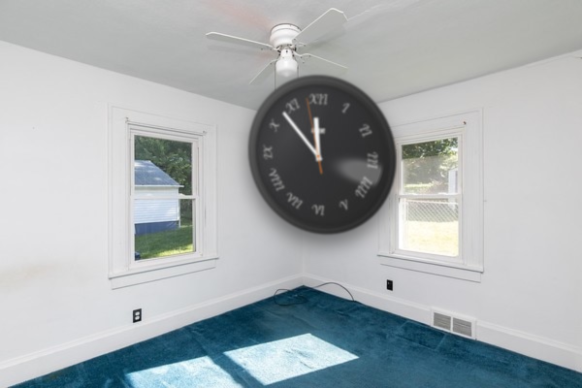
11,52,58
